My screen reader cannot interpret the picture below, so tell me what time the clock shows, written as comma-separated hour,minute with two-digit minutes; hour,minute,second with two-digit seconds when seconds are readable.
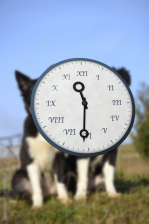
11,31
